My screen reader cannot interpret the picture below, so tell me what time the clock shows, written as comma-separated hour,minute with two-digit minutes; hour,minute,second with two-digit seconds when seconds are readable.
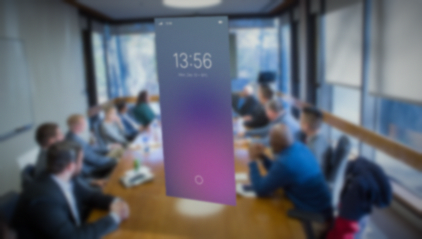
13,56
